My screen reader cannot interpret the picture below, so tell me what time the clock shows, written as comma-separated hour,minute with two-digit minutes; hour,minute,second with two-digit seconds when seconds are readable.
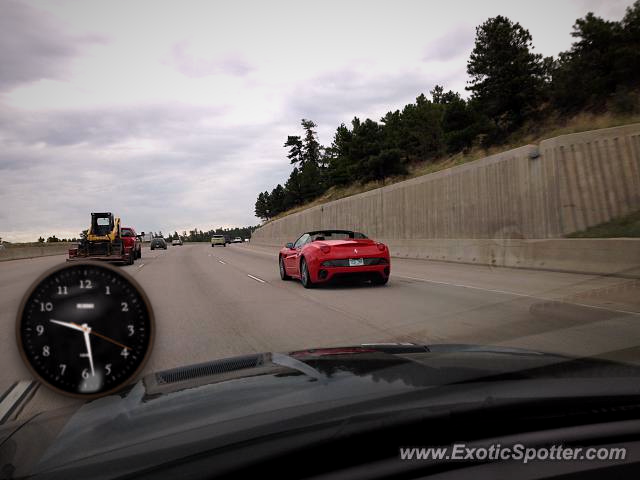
9,28,19
